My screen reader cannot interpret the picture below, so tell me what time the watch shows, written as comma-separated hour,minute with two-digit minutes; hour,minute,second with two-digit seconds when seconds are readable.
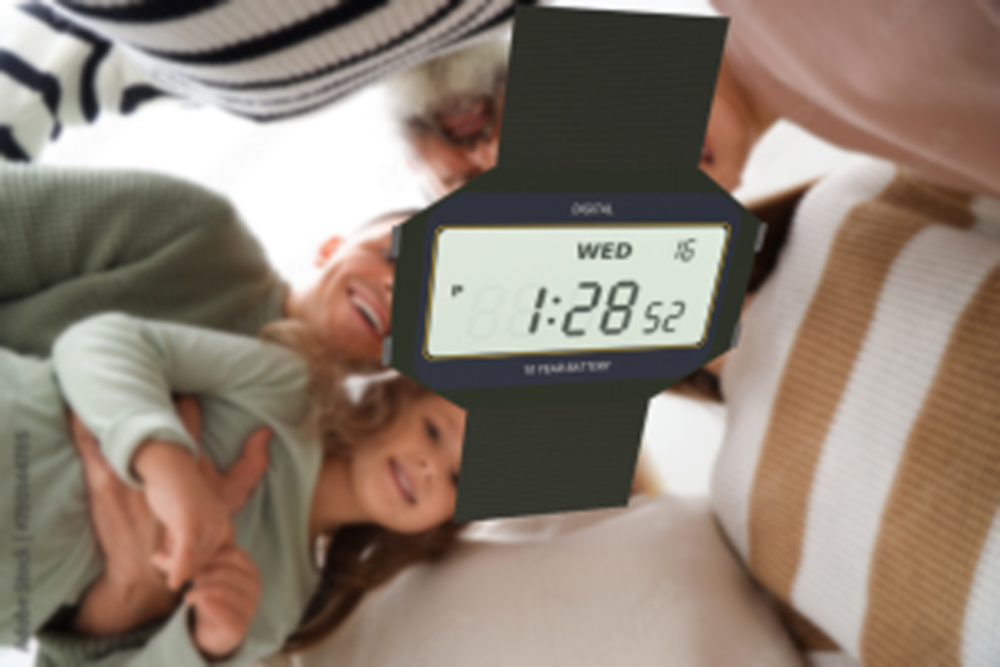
1,28,52
